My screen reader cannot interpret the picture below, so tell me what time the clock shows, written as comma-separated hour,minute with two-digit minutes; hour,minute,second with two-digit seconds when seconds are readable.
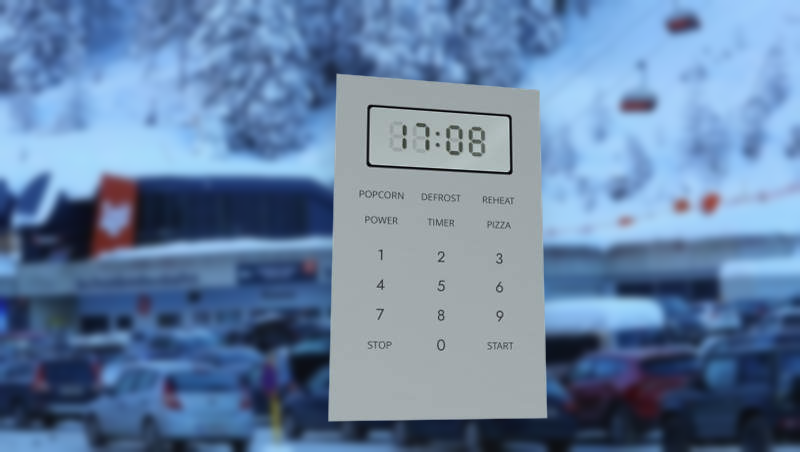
17,08
